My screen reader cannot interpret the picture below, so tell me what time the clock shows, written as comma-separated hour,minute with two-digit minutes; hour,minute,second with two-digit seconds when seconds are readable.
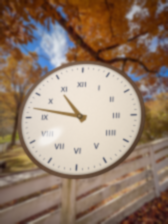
10,47
